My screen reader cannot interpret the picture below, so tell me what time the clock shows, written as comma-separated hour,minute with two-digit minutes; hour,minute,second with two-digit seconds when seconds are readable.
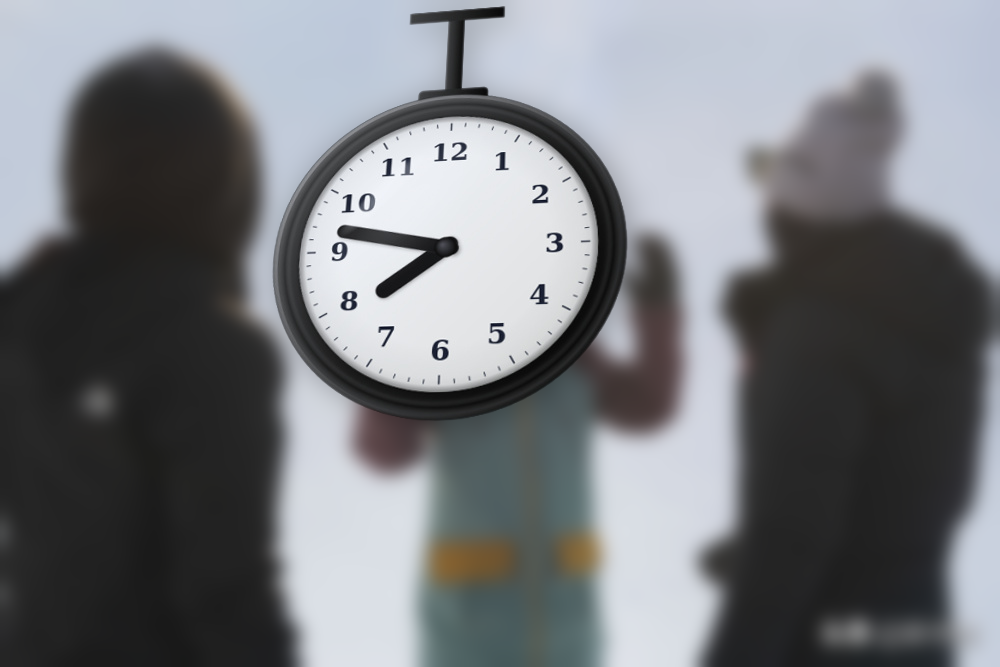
7,47
